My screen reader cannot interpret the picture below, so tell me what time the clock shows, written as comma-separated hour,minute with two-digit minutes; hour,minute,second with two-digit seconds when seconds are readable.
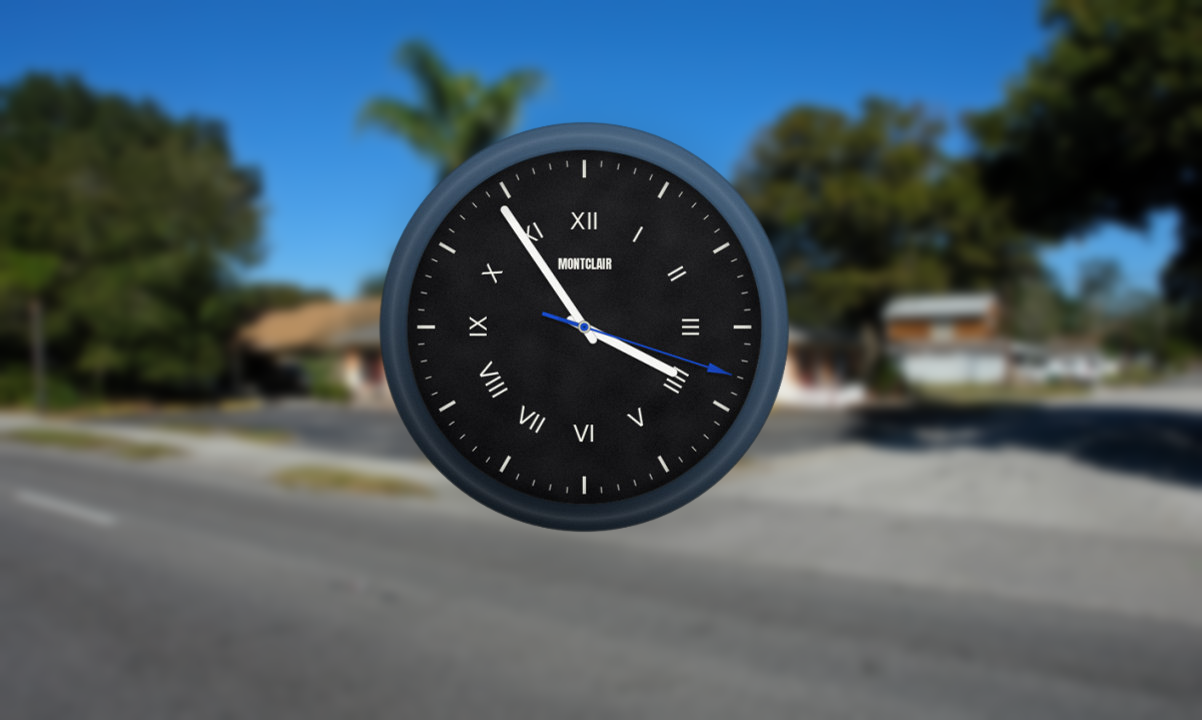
3,54,18
